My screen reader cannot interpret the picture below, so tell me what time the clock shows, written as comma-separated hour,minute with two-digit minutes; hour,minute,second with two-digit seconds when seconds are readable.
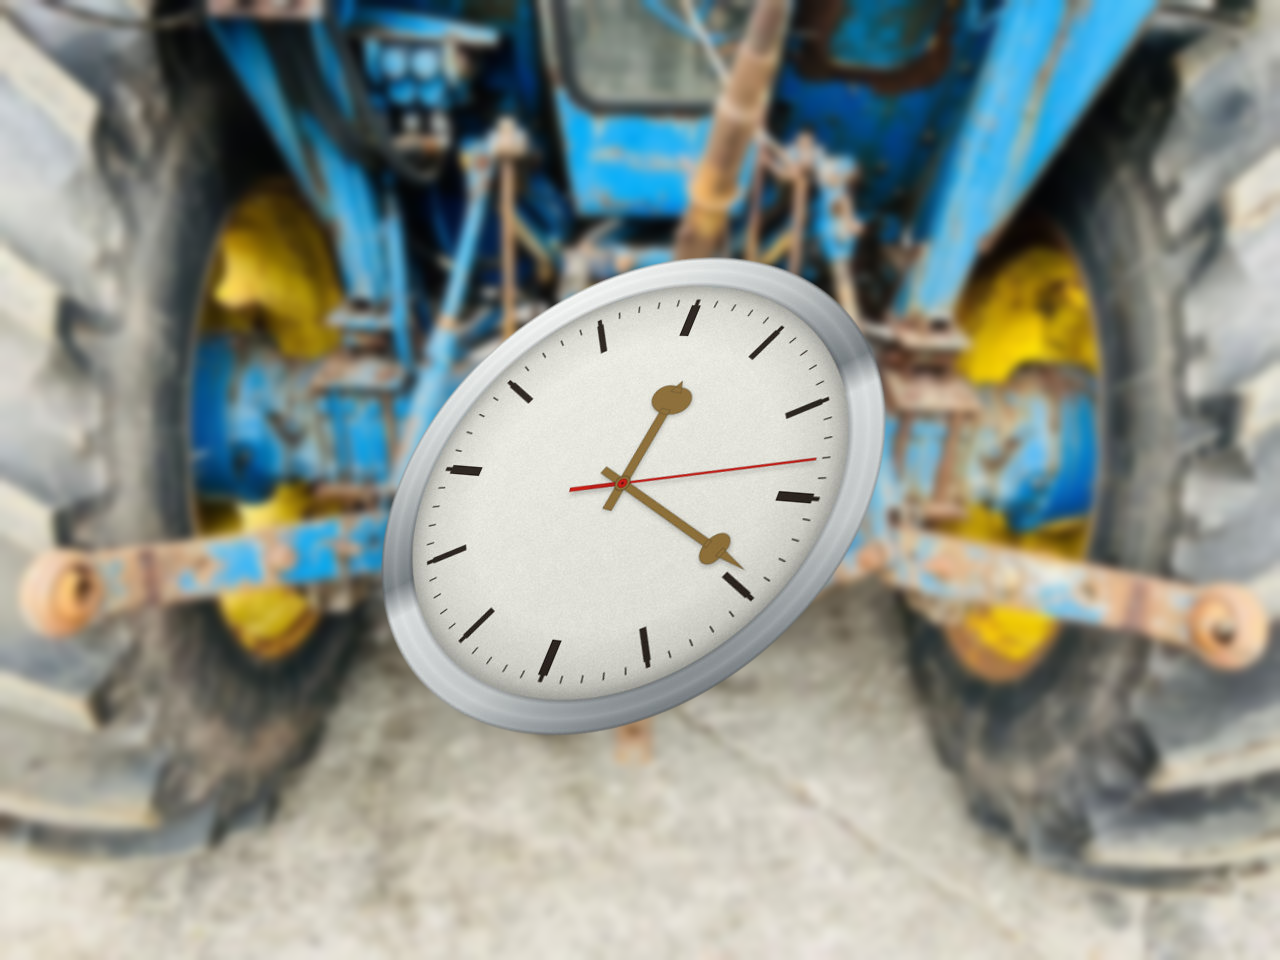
12,19,13
